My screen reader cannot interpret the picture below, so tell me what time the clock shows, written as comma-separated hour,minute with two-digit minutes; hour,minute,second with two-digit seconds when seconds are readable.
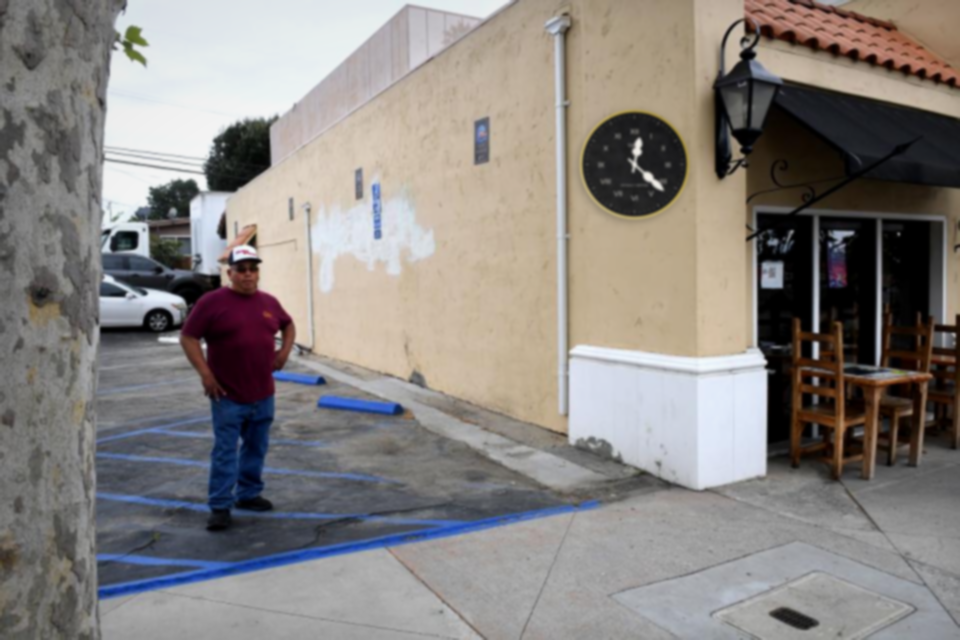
12,22
